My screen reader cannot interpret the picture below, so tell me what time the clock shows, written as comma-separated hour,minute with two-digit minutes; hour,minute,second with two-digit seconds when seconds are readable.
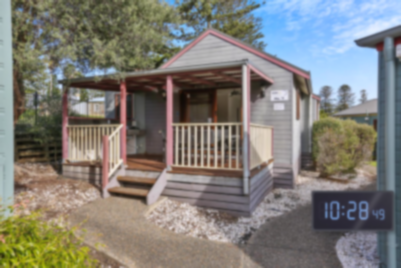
10,28
